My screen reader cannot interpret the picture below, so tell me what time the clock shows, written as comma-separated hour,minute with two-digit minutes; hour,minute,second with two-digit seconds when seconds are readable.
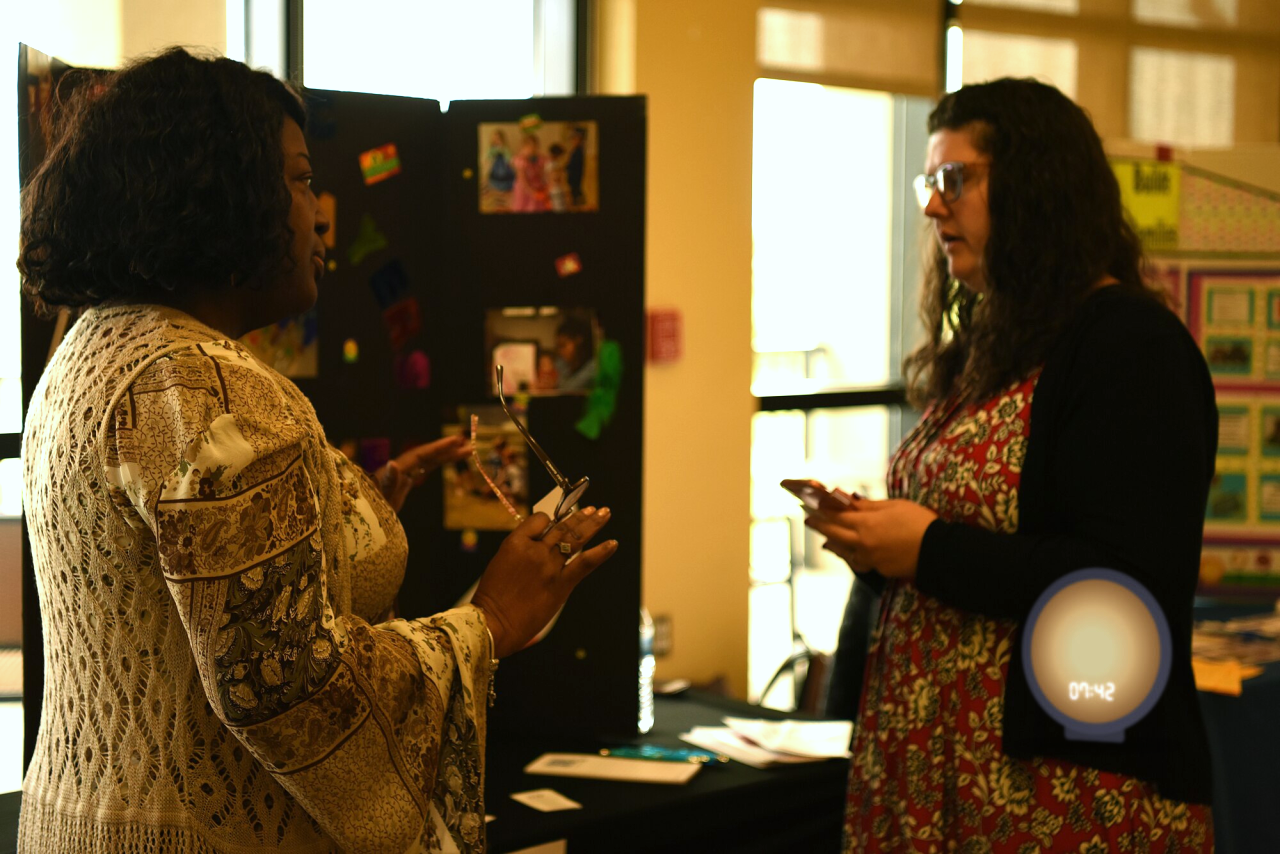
7,42
